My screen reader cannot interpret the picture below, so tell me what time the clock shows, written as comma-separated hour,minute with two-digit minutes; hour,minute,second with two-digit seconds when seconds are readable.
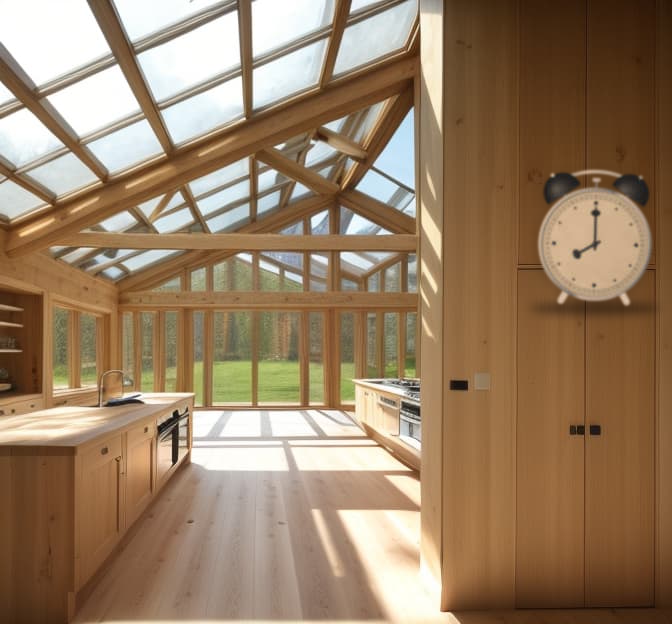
8,00
